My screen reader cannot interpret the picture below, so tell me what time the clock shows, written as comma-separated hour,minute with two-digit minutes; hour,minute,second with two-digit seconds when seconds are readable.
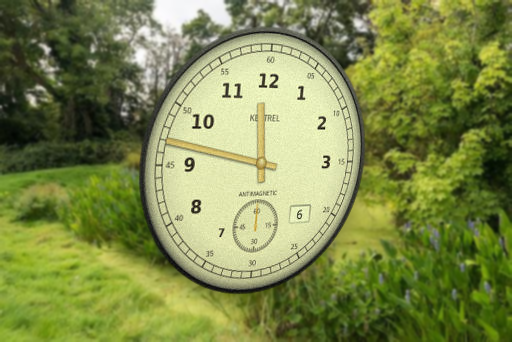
11,47
